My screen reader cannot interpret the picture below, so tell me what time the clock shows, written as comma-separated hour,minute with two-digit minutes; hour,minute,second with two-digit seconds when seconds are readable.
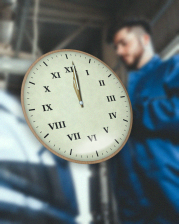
12,01
